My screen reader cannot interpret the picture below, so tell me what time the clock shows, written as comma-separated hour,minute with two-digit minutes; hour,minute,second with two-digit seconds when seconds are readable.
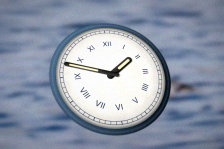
1,48
